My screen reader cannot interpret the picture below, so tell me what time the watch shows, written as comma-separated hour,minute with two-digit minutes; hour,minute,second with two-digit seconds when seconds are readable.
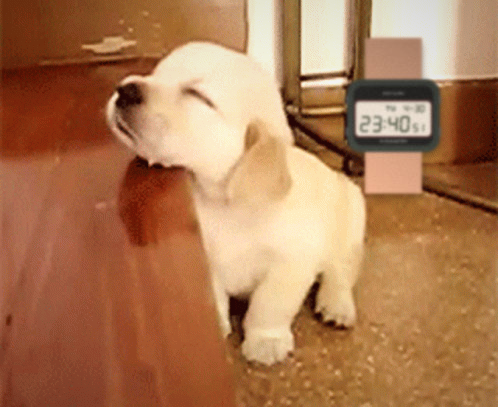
23,40
